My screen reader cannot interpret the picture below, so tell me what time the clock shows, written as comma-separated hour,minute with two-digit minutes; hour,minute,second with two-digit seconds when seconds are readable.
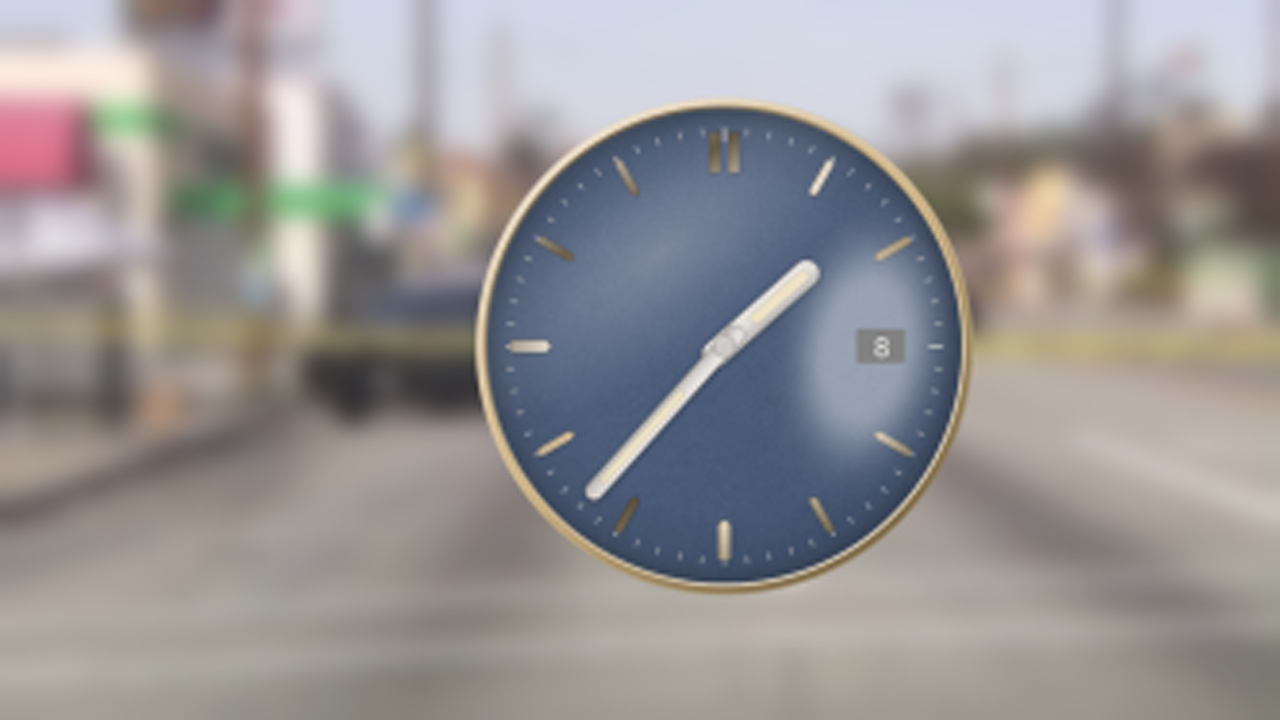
1,37
